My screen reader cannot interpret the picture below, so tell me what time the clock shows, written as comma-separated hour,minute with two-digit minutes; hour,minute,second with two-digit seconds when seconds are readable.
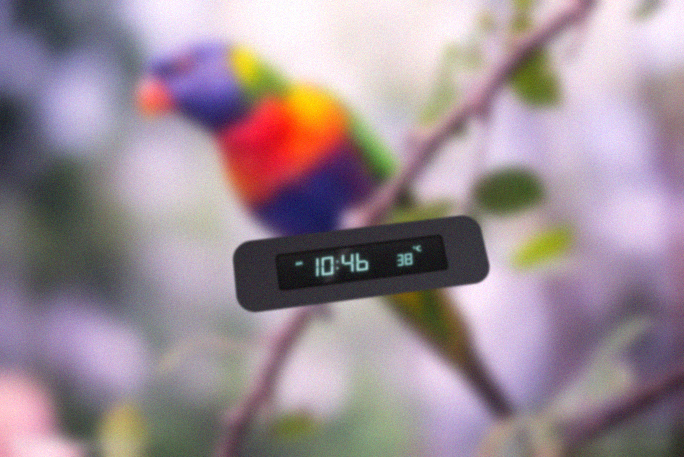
10,46
